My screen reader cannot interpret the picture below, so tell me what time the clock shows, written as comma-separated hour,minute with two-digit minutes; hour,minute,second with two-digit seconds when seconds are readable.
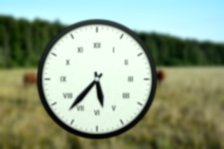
5,37
